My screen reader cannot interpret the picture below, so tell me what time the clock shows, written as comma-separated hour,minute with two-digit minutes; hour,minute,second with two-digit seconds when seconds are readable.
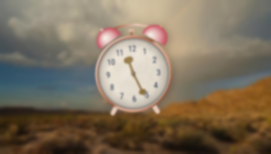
11,26
